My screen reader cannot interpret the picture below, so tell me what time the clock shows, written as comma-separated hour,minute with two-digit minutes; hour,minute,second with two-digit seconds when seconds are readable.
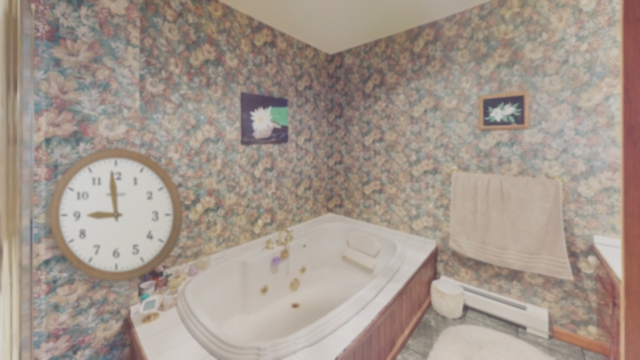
8,59
